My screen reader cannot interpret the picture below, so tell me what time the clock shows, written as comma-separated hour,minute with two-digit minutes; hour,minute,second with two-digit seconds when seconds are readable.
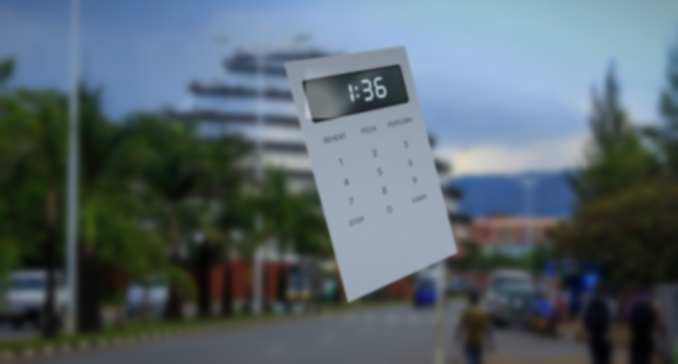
1,36
